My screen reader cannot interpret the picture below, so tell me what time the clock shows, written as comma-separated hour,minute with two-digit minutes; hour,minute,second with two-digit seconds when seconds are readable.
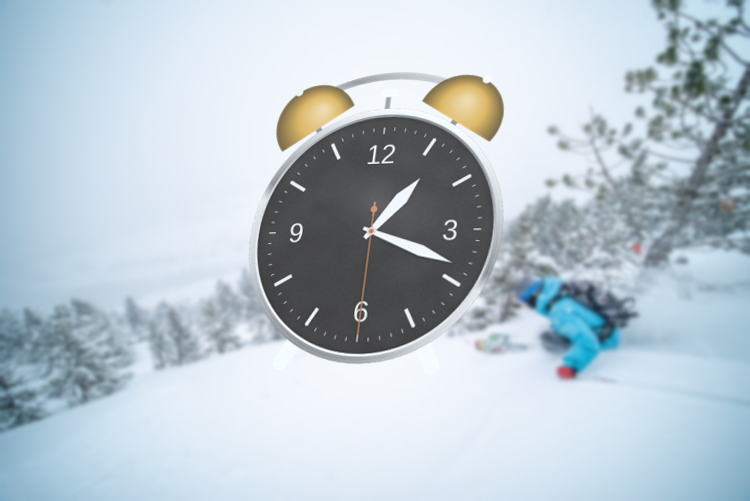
1,18,30
